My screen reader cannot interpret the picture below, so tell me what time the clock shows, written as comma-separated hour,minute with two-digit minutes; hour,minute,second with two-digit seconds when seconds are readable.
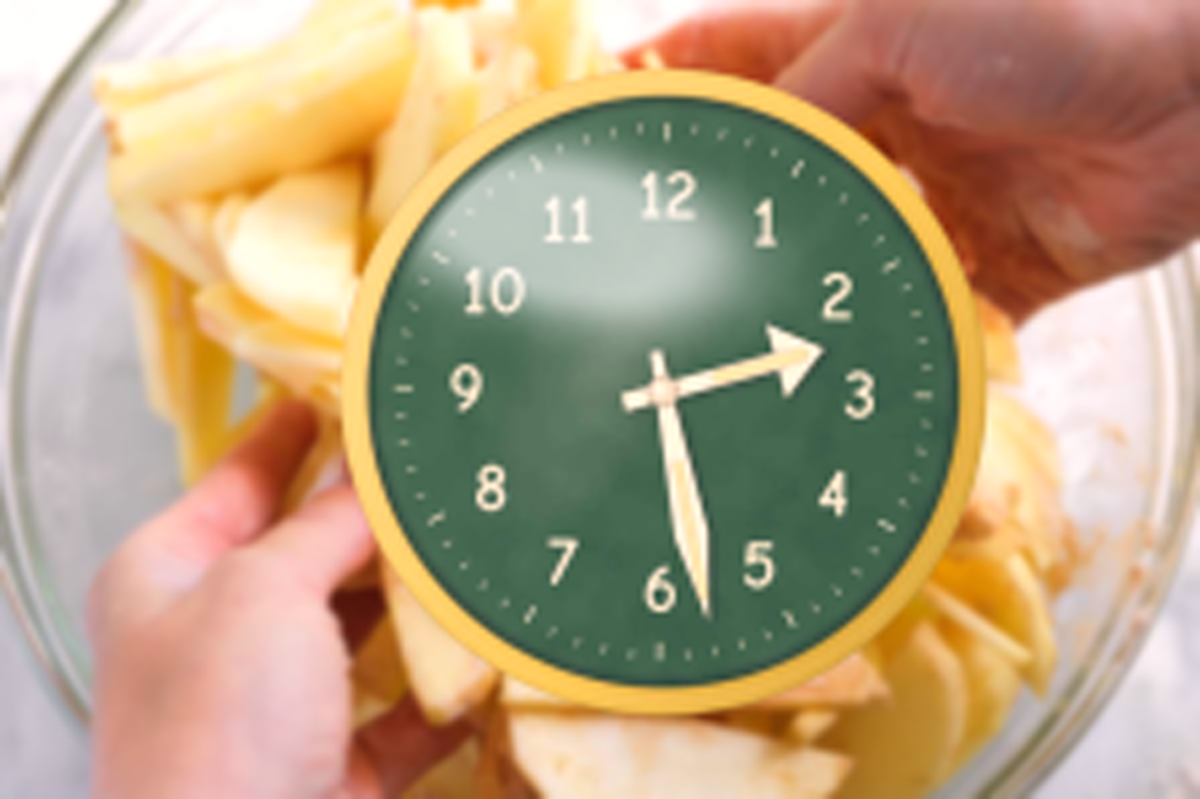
2,28
